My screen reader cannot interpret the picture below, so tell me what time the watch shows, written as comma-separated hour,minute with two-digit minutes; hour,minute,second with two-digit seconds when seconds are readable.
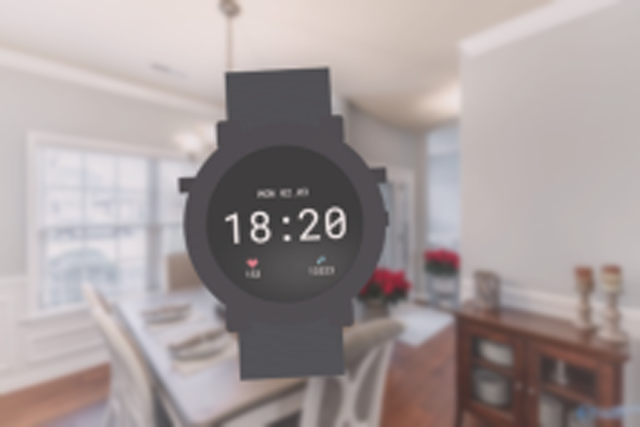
18,20
